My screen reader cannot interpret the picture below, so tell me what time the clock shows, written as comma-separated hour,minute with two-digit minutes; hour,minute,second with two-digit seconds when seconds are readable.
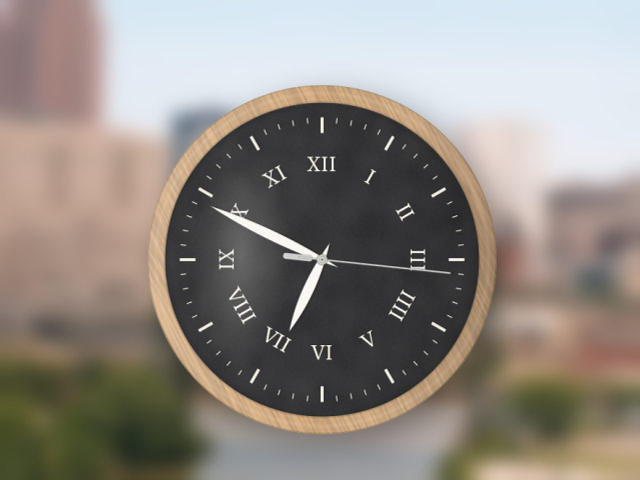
6,49,16
